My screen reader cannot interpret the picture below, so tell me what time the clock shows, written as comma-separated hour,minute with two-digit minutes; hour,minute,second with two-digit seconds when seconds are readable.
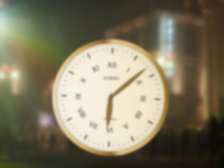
6,08
